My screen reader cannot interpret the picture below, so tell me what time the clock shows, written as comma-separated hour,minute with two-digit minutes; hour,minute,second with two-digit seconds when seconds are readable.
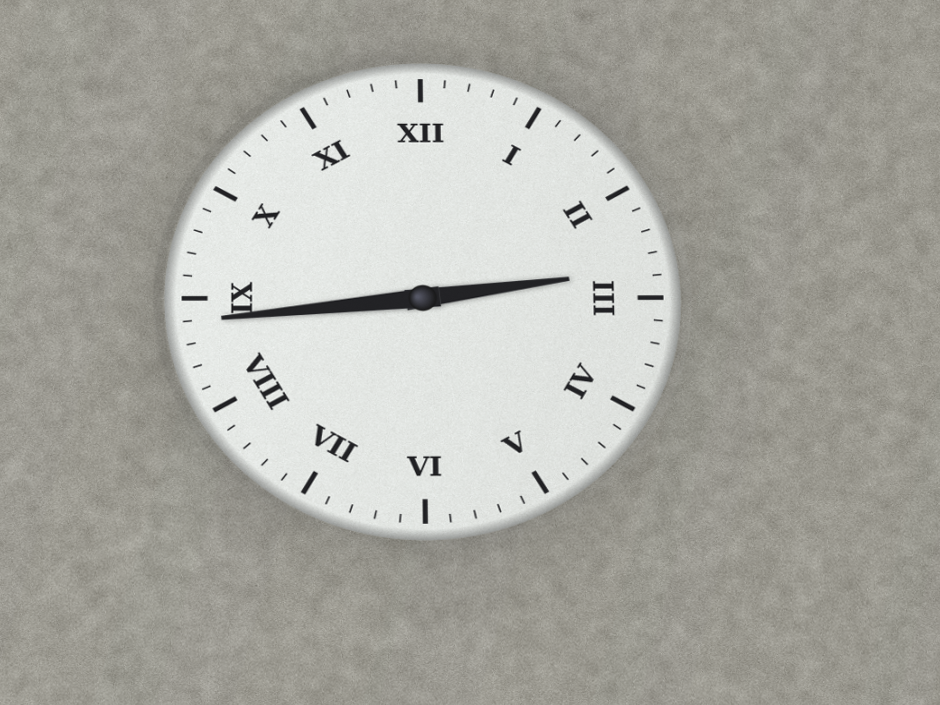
2,44
